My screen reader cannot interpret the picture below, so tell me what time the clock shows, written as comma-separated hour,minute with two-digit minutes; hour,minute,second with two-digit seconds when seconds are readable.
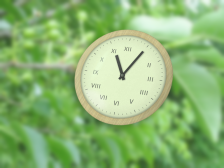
11,05
